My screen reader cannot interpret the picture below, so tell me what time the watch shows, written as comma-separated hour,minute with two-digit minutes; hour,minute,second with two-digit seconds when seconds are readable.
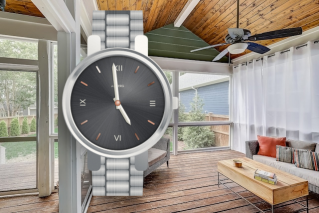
4,59
